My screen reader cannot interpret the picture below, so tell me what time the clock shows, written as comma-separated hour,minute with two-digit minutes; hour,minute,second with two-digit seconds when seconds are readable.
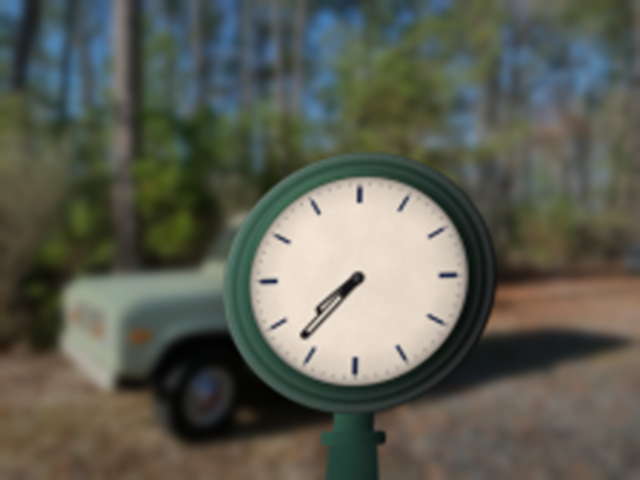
7,37
